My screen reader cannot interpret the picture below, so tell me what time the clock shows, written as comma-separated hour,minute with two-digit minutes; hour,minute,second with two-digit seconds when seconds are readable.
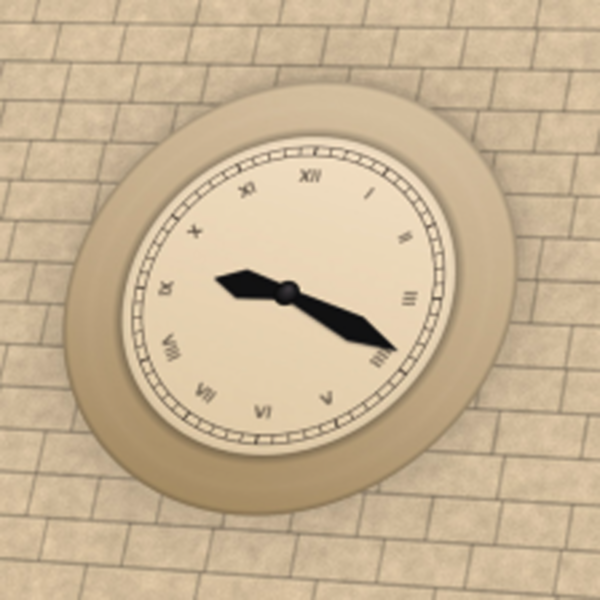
9,19
